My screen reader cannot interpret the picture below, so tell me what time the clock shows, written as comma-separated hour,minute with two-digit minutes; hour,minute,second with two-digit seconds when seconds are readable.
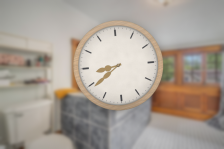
8,39
